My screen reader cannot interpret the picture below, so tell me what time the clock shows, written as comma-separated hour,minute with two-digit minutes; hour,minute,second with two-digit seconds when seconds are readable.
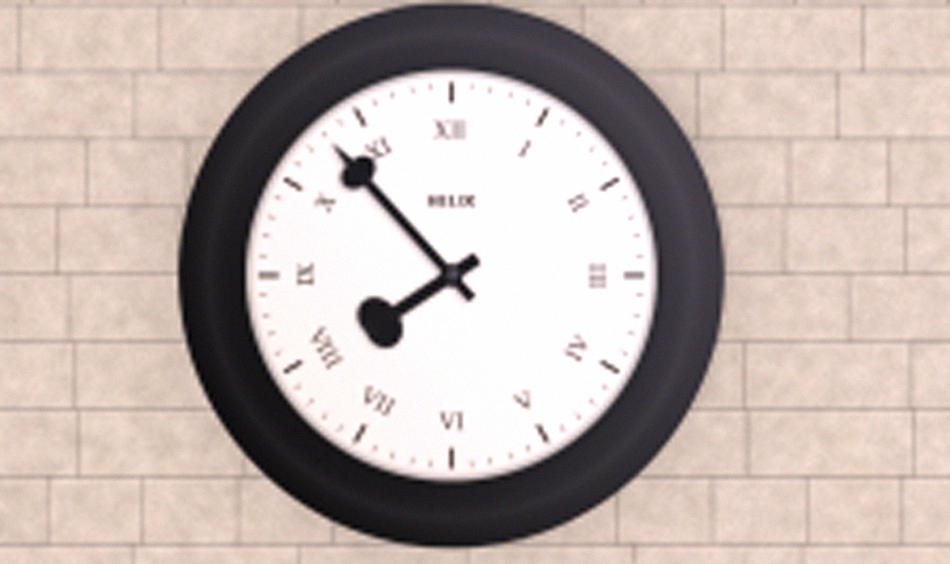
7,53
